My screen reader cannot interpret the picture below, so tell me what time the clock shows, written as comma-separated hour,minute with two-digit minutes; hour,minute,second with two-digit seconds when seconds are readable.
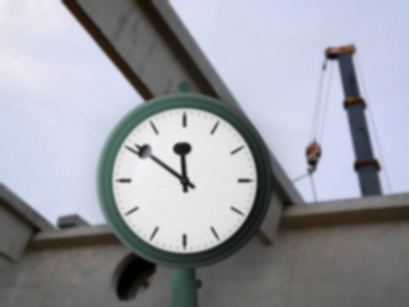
11,51
